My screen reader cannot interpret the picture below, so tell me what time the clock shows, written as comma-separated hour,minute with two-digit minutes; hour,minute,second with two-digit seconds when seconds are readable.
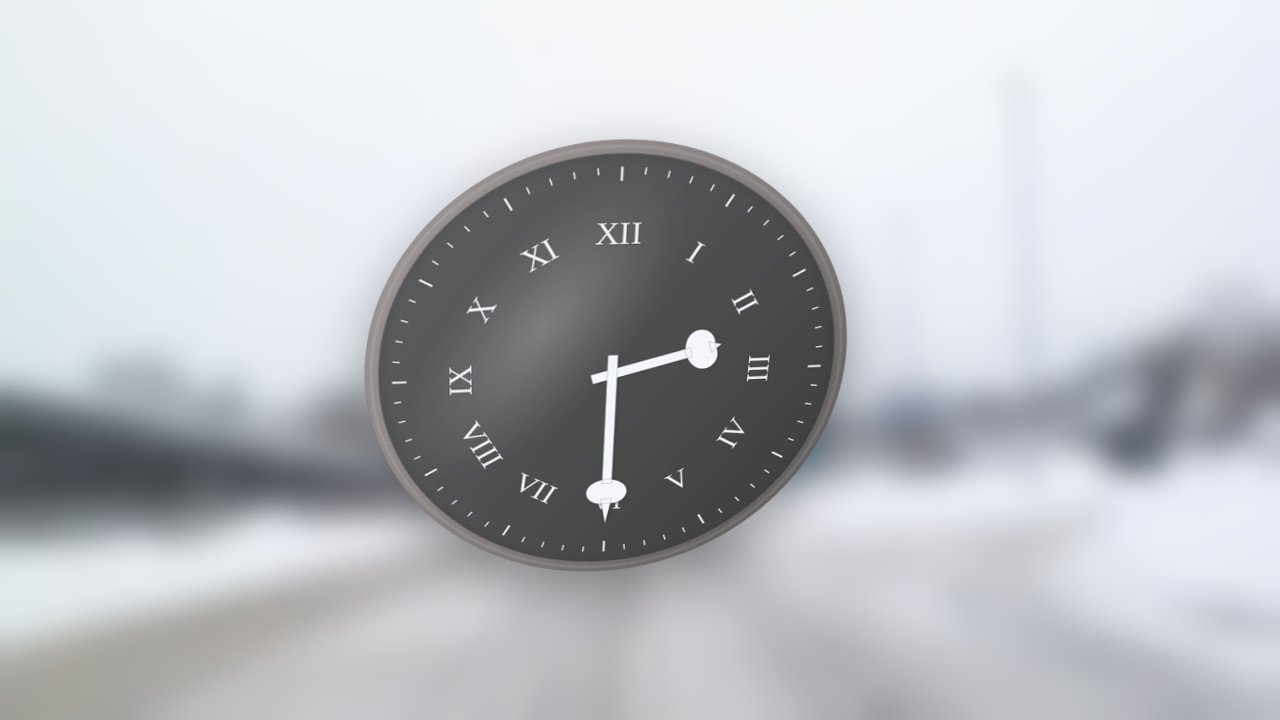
2,30
